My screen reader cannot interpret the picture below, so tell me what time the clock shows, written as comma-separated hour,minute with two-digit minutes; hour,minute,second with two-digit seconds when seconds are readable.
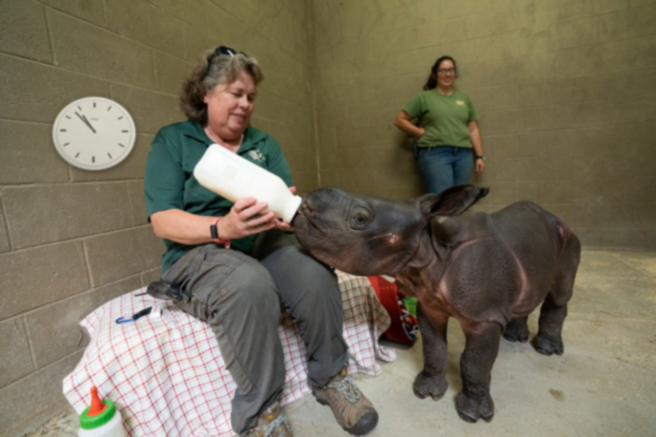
10,53
